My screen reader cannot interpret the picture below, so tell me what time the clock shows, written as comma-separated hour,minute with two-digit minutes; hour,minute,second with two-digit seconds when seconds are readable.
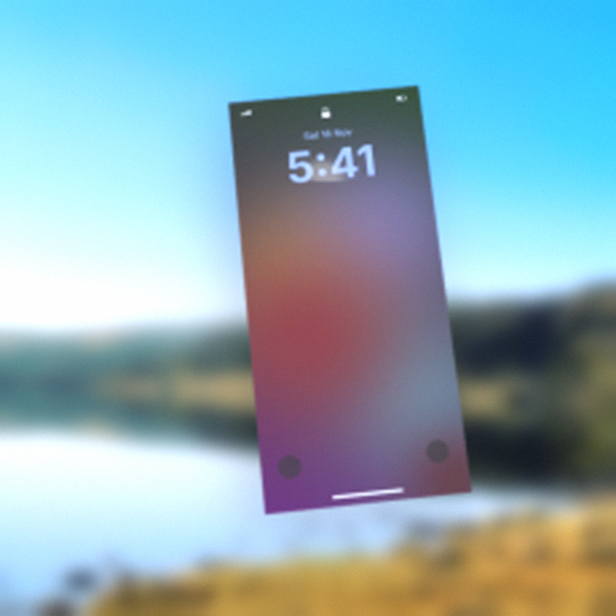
5,41
